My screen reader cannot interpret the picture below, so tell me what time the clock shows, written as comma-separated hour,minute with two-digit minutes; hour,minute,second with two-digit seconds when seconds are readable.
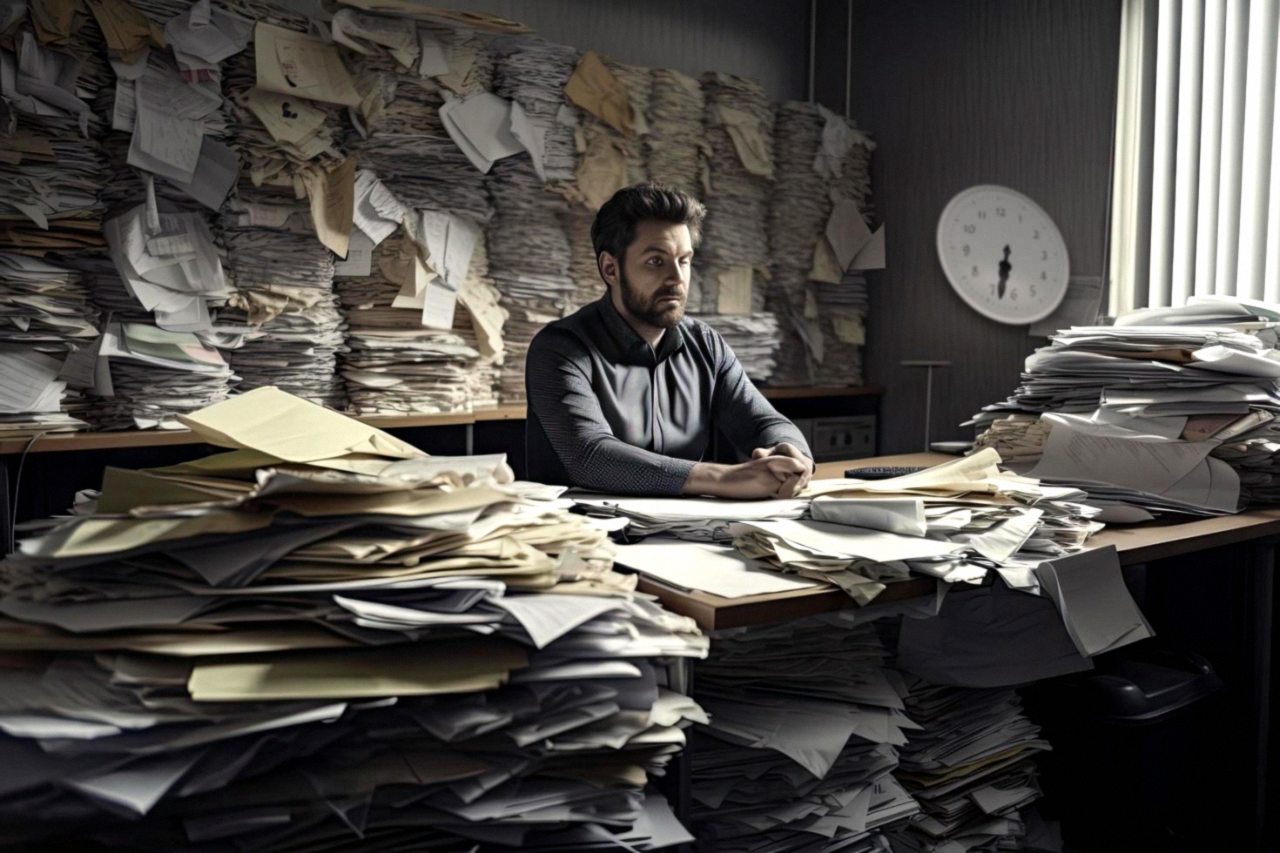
6,33
